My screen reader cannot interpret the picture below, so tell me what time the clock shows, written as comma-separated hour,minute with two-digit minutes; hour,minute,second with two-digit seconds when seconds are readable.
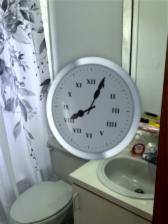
8,04
